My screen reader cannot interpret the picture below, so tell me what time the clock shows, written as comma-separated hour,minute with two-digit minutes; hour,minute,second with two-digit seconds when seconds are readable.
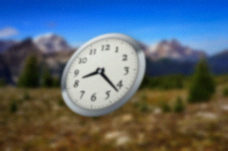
8,22
